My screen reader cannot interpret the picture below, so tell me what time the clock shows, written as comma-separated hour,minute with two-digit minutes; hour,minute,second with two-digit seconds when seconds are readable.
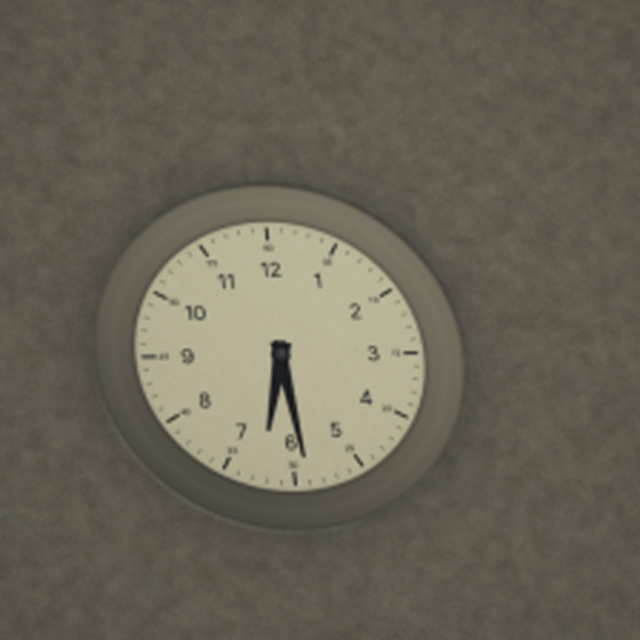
6,29
